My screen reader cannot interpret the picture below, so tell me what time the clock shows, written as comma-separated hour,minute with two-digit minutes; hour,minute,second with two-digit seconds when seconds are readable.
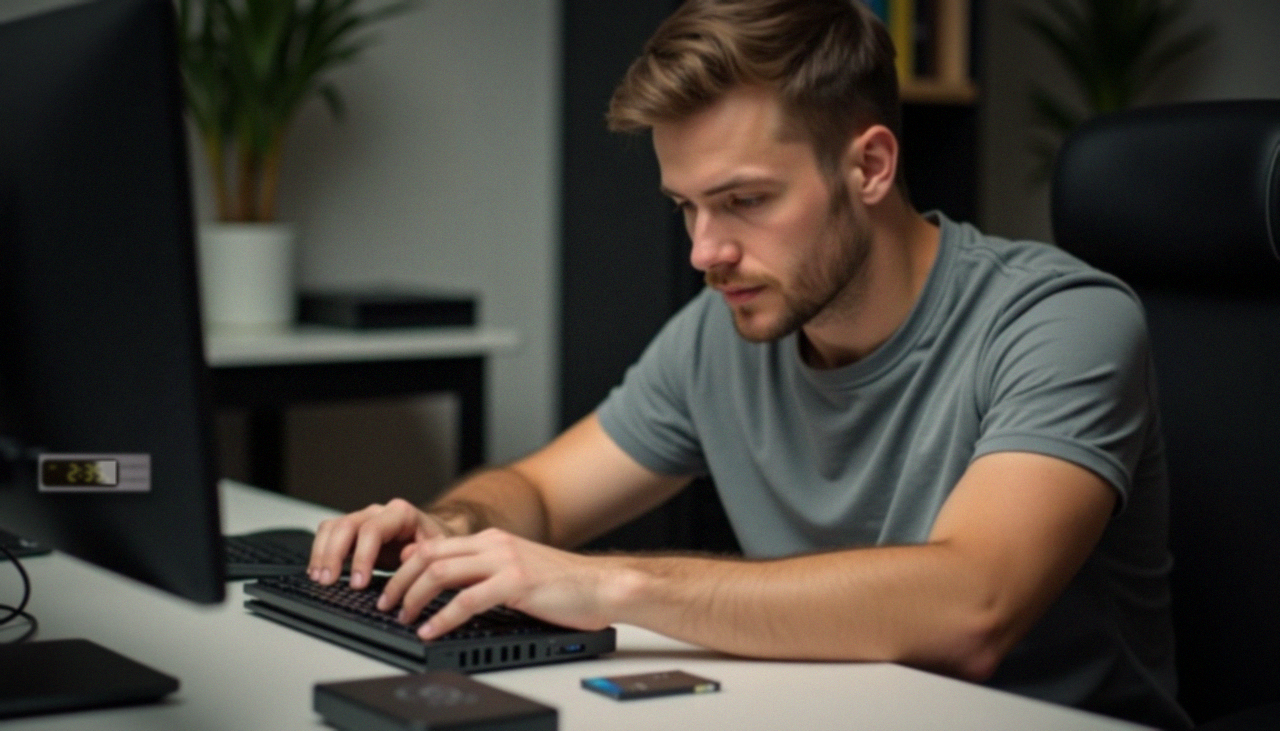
2,35
